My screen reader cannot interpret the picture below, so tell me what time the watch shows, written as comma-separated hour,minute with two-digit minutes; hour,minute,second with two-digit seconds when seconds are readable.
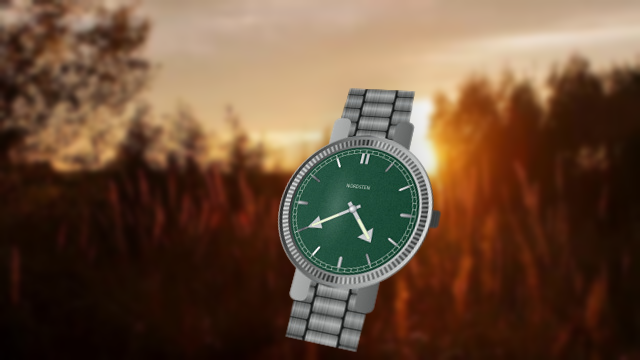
4,40
